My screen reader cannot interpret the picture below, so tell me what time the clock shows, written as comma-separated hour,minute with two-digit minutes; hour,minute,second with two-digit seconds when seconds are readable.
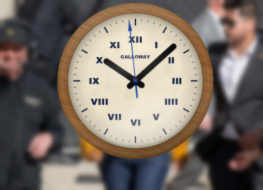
10,07,59
